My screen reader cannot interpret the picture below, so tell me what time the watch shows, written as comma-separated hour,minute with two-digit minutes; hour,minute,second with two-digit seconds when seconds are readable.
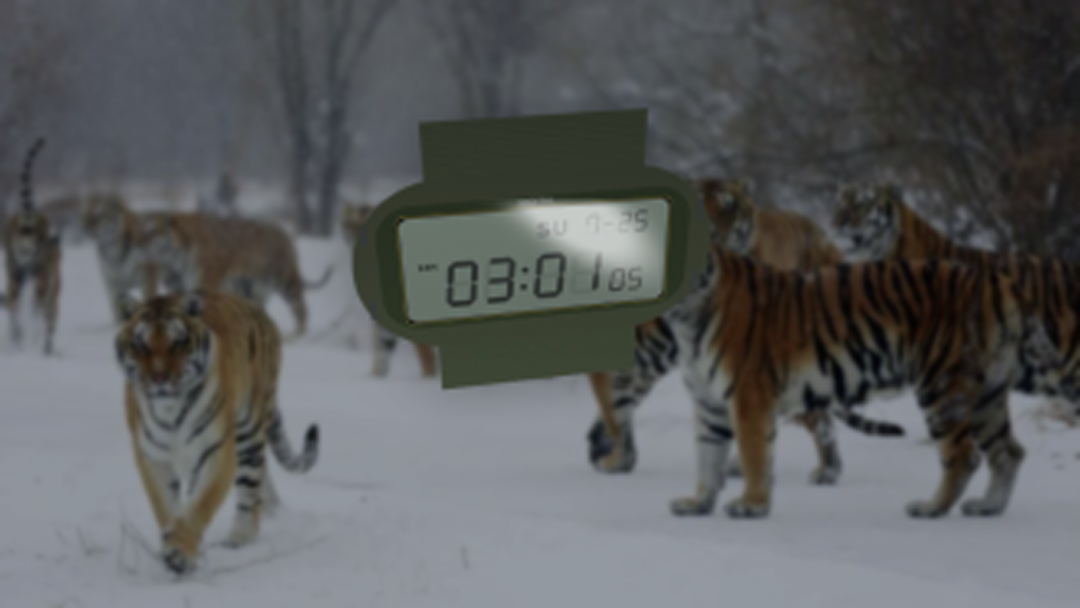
3,01,05
